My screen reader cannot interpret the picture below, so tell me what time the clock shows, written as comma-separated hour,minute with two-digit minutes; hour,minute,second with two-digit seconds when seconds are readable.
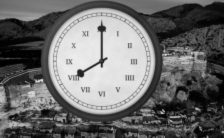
8,00
